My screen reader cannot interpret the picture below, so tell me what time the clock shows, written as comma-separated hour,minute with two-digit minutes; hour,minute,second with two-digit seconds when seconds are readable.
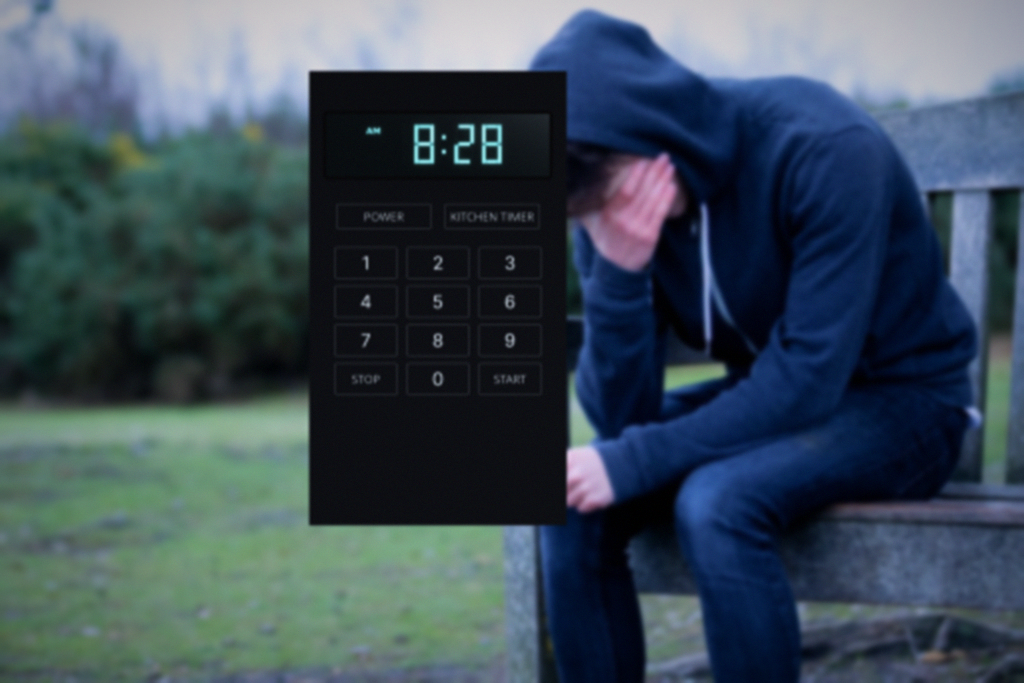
8,28
